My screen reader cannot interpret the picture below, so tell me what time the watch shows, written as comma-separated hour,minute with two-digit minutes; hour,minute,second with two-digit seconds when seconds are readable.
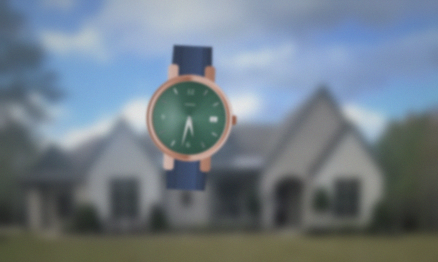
5,32
